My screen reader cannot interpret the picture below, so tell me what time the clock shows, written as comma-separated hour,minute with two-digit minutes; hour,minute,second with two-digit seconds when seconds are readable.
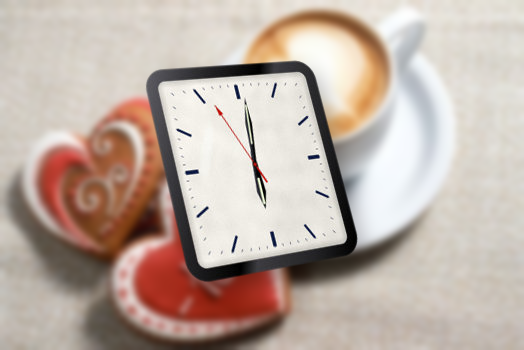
6,00,56
